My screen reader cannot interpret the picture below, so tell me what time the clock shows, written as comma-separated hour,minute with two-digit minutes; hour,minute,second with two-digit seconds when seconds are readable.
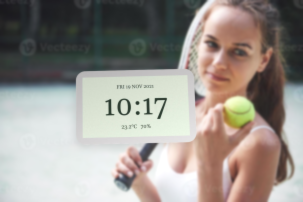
10,17
